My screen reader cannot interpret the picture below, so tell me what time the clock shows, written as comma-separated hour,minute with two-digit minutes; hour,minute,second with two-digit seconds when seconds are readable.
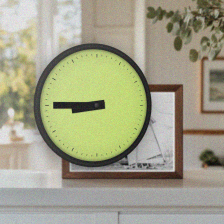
8,45
